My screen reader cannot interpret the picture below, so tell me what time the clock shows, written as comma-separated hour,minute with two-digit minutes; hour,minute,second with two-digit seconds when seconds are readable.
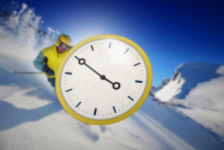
3,50
